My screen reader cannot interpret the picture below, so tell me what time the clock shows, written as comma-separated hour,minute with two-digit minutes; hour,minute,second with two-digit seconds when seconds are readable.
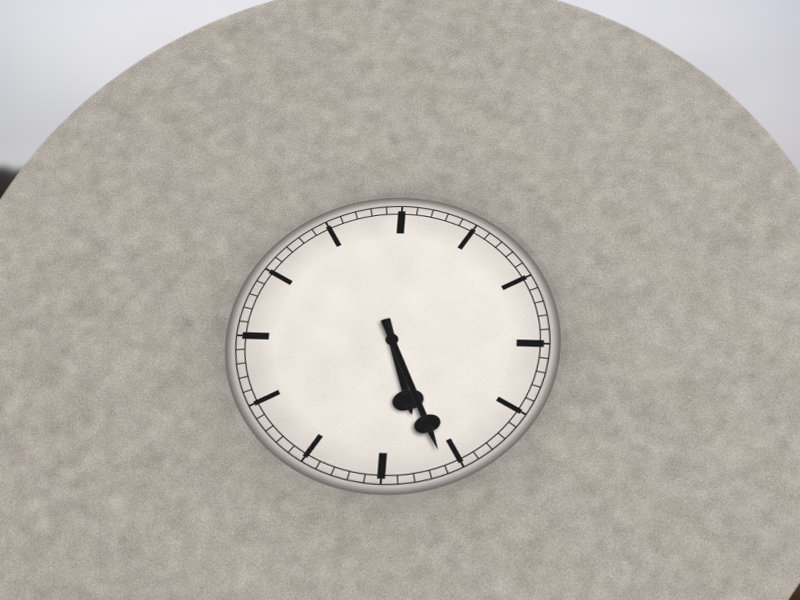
5,26
